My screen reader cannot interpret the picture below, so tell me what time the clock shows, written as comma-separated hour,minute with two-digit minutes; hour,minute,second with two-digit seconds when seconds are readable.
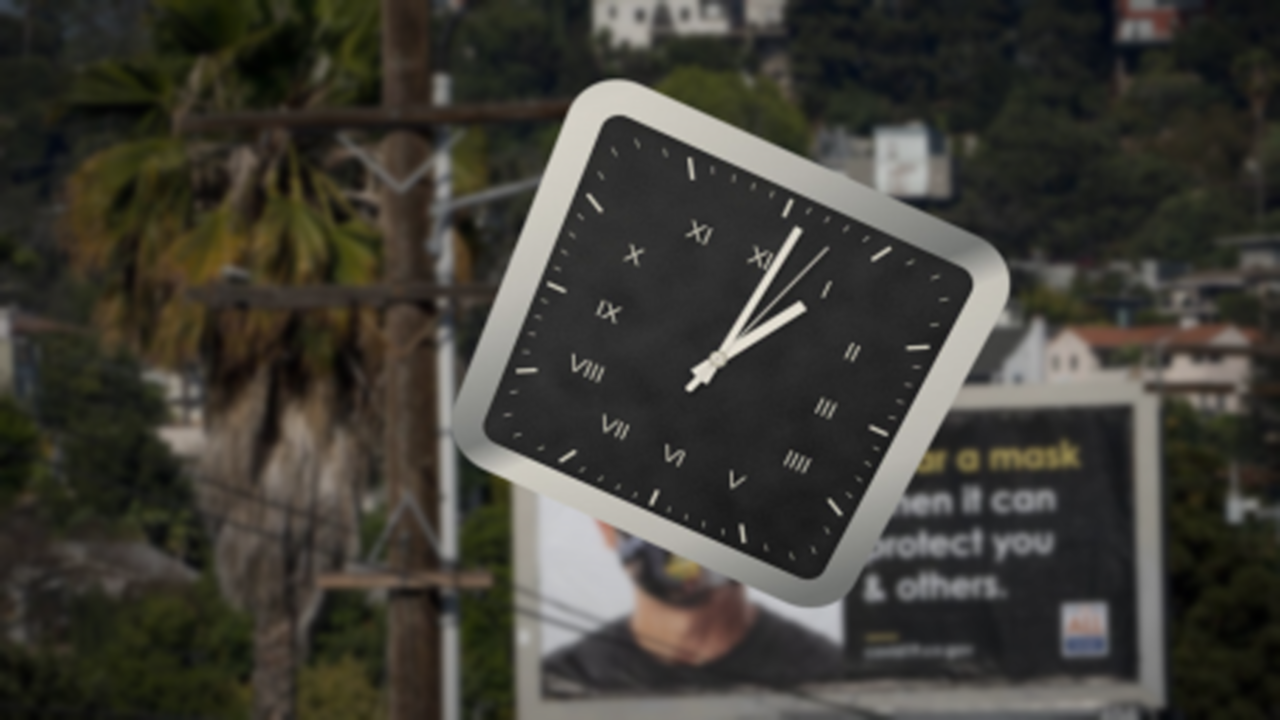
1,01,03
